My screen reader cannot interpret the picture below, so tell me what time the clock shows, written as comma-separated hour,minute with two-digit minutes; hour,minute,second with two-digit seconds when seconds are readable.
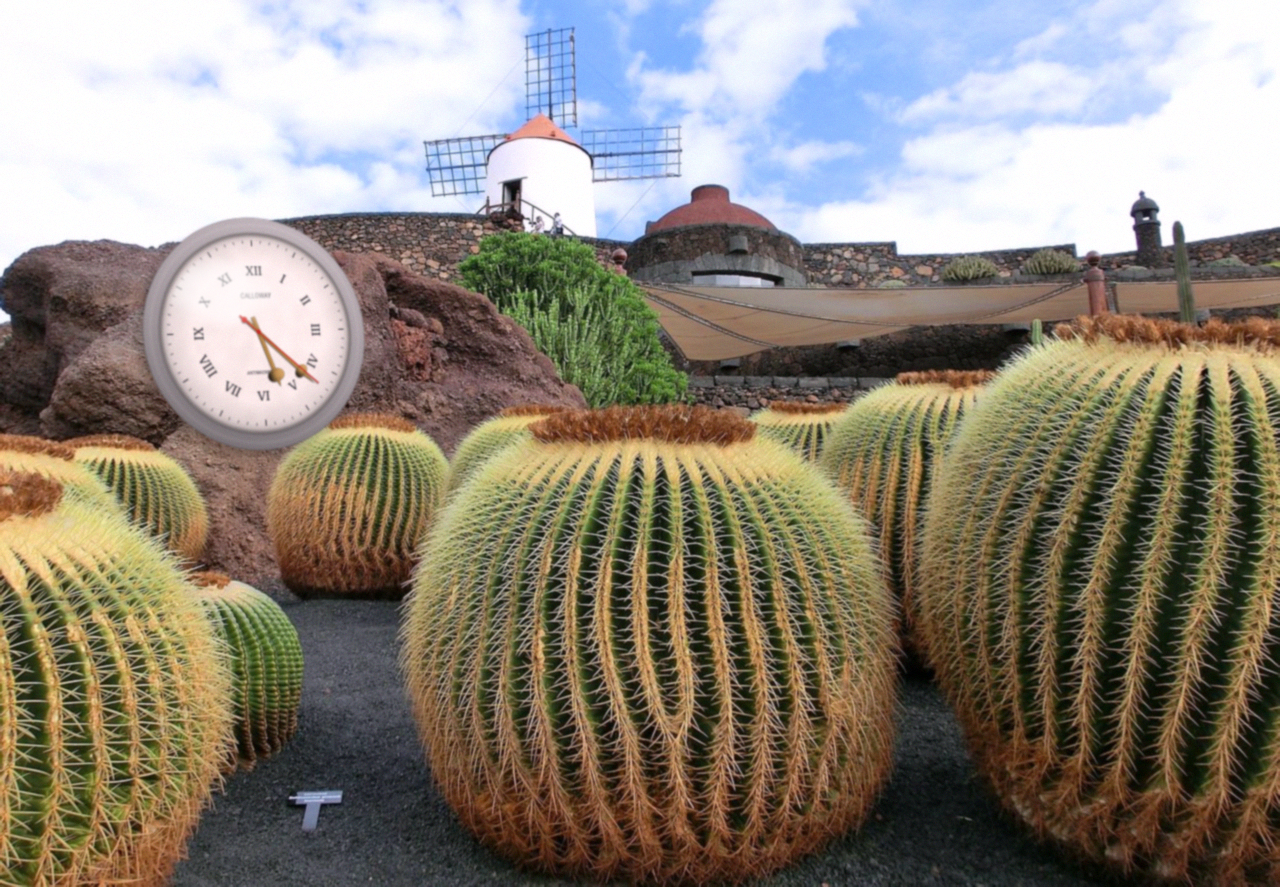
5,22,22
